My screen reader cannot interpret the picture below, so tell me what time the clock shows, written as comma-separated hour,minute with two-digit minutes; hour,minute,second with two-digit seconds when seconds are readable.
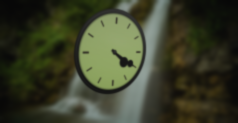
4,20
